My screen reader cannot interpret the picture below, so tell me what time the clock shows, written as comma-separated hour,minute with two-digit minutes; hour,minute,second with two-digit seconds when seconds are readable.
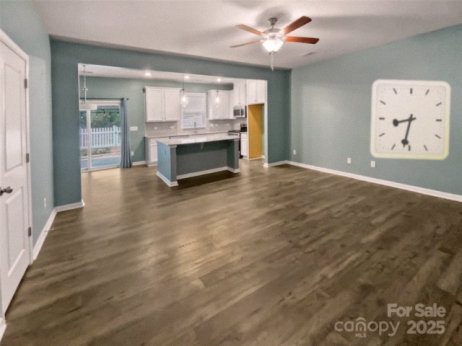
8,32
